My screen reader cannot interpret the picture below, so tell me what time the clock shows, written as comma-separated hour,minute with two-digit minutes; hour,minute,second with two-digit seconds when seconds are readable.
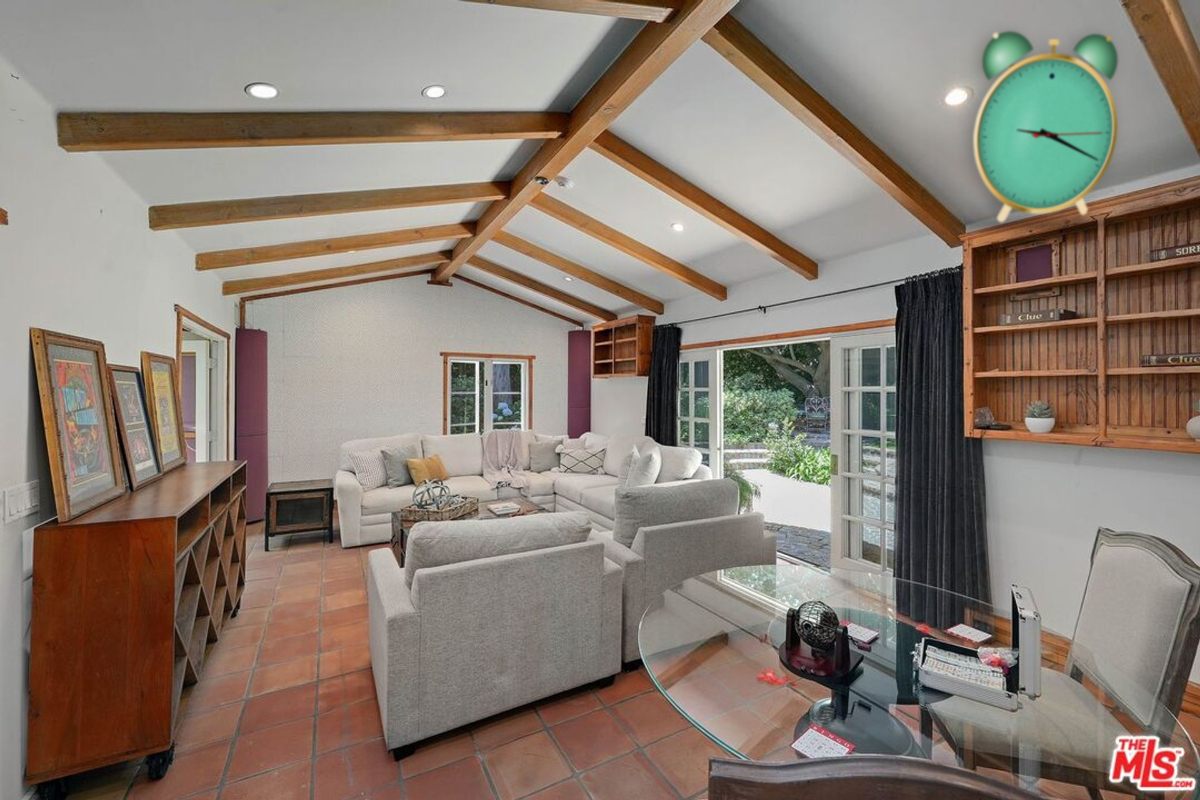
9,19,15
